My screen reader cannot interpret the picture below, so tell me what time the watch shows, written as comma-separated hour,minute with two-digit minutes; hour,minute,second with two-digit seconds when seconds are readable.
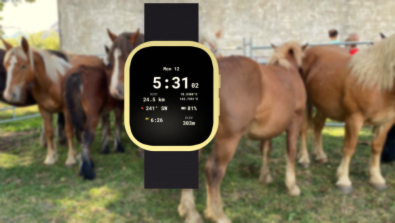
5,31
